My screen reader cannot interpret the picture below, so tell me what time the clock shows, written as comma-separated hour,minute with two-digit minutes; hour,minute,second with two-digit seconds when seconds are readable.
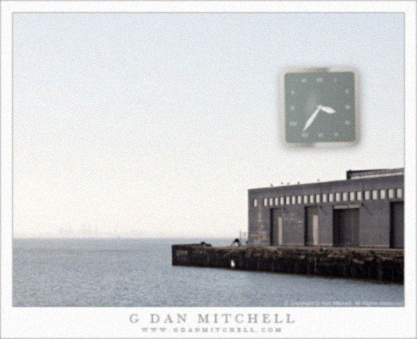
3,36
